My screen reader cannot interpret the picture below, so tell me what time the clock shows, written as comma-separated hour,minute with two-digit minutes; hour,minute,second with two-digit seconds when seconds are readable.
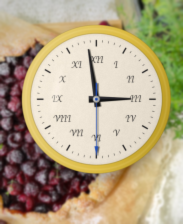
2,58,30
